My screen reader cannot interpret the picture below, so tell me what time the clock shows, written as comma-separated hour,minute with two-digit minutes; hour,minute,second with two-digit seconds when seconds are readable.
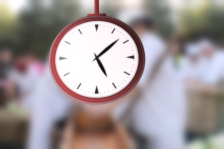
5,08
